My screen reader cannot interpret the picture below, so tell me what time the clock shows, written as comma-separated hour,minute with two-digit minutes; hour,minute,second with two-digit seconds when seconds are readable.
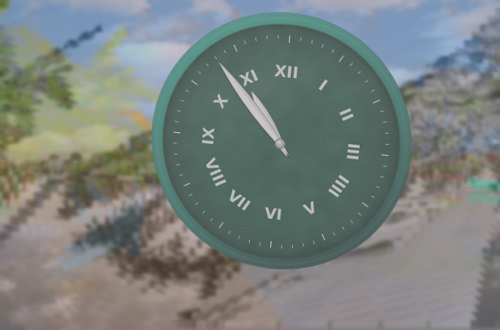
10,53
